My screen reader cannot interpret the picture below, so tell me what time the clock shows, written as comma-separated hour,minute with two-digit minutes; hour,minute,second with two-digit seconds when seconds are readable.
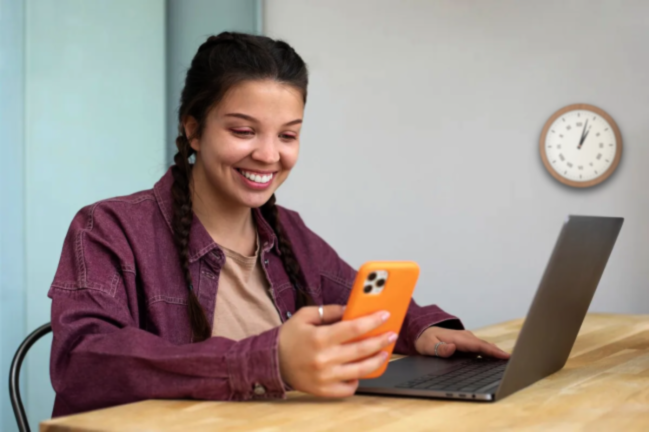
1,03
